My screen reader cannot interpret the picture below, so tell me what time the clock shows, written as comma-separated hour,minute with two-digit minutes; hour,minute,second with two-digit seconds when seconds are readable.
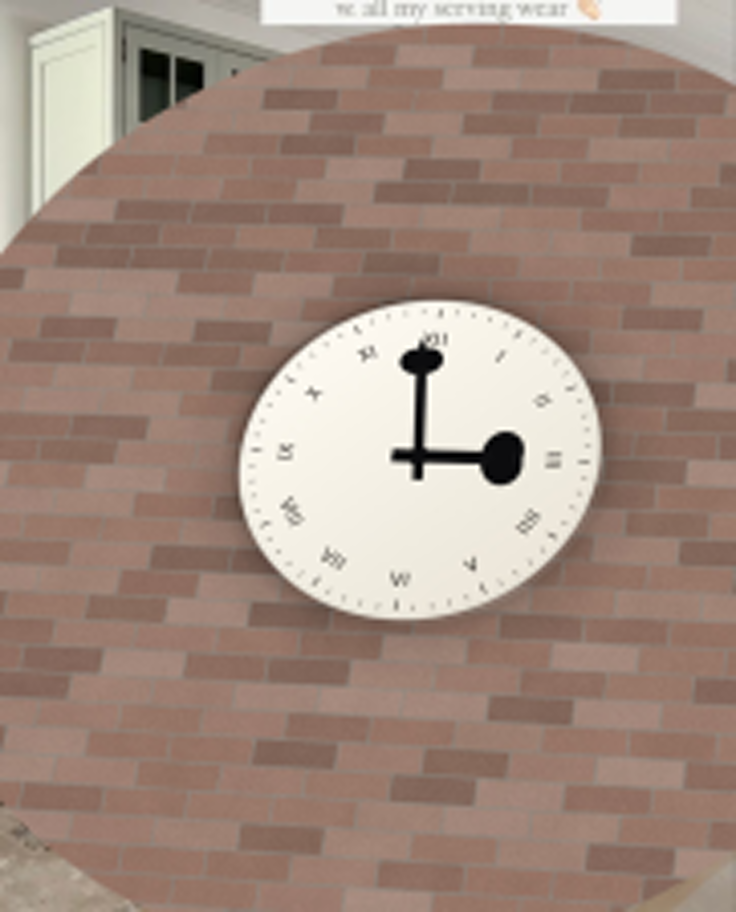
2,59
